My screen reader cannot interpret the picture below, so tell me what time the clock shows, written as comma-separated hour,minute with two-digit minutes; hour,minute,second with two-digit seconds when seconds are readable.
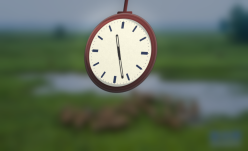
11,27
